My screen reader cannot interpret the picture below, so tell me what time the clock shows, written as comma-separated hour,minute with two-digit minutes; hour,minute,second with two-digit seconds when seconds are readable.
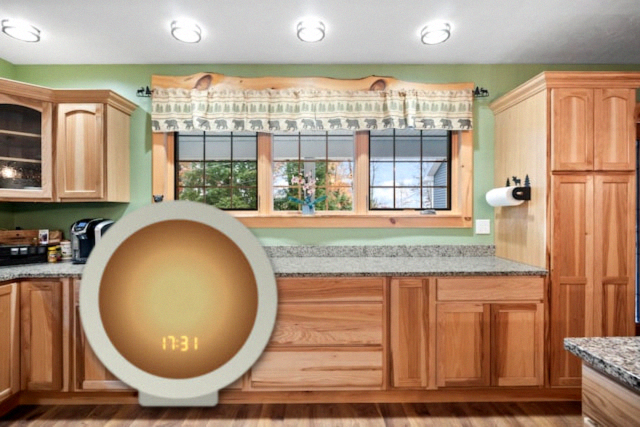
17,31
